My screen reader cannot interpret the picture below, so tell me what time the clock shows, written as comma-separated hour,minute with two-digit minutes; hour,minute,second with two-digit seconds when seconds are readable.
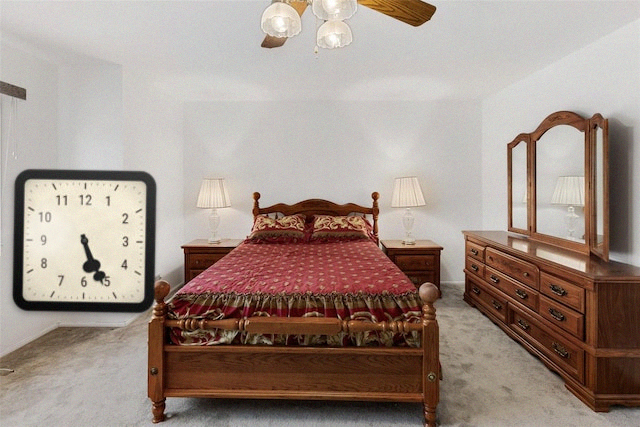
5,26
